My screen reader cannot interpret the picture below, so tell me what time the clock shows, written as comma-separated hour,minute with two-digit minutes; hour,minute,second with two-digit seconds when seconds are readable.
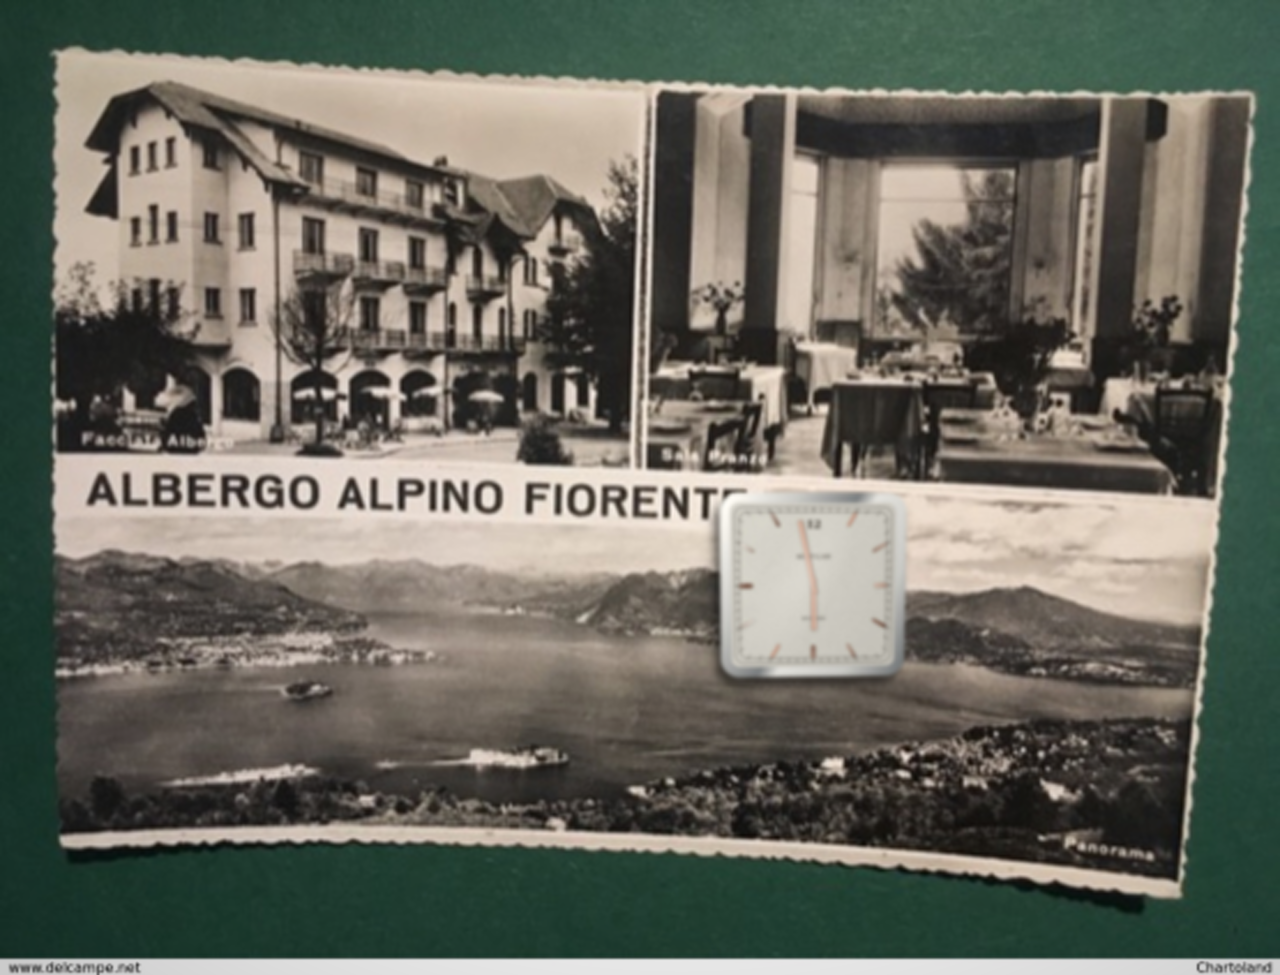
5,58
